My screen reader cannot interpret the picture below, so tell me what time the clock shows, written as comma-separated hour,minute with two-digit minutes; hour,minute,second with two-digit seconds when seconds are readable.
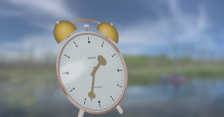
1,33
